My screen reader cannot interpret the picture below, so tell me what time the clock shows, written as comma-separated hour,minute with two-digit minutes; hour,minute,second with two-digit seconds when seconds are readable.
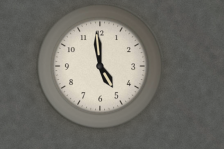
4,59
